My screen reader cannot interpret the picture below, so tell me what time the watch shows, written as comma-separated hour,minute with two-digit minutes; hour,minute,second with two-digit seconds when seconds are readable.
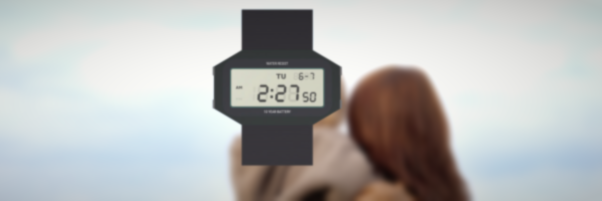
2,27,50
